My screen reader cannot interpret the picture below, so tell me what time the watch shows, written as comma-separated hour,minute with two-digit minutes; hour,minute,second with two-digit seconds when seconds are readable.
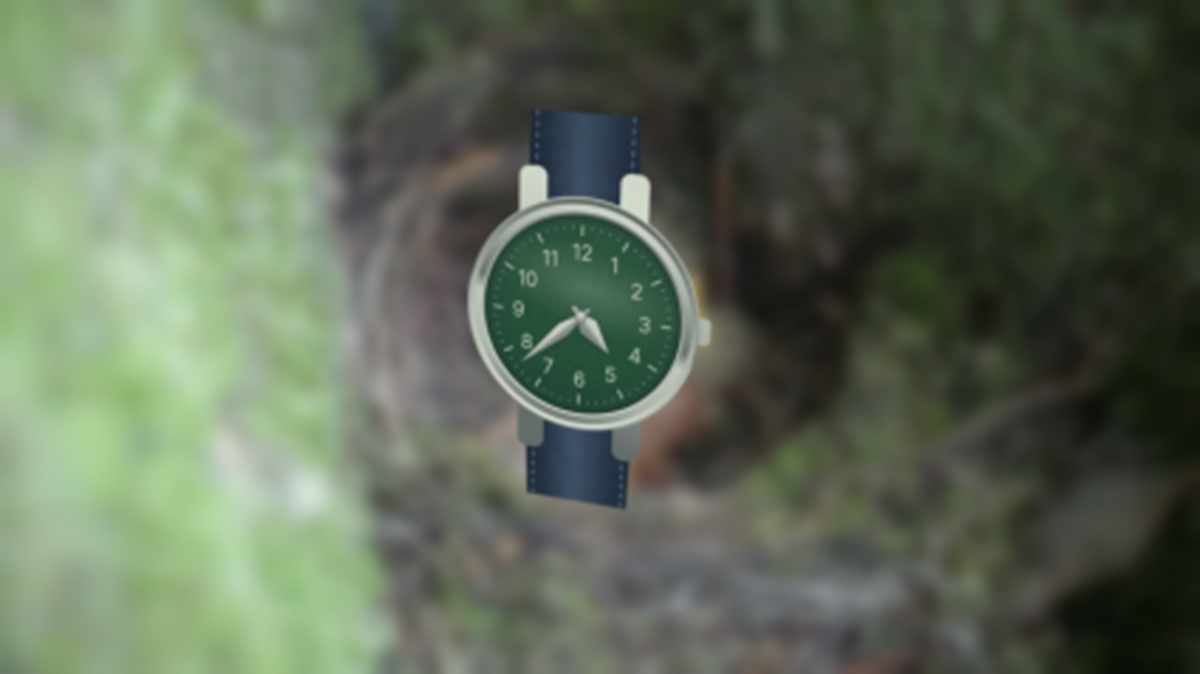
4,38
